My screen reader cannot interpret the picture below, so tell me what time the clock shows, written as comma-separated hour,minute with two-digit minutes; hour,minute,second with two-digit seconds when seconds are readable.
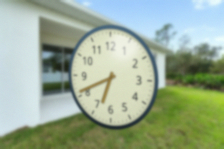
6,41
